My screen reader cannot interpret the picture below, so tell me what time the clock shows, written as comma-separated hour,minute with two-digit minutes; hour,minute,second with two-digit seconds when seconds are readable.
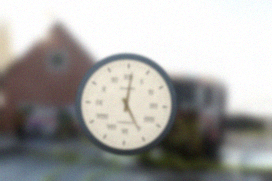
5,01
